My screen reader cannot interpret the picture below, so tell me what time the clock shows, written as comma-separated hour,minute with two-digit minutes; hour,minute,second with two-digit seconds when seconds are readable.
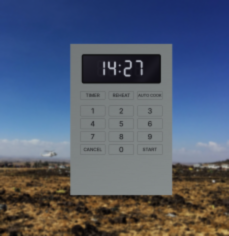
14,27
